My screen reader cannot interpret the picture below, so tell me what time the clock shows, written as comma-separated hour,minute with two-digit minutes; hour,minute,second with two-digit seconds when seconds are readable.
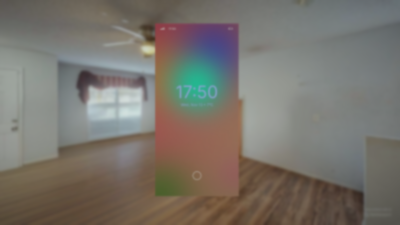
17,50
